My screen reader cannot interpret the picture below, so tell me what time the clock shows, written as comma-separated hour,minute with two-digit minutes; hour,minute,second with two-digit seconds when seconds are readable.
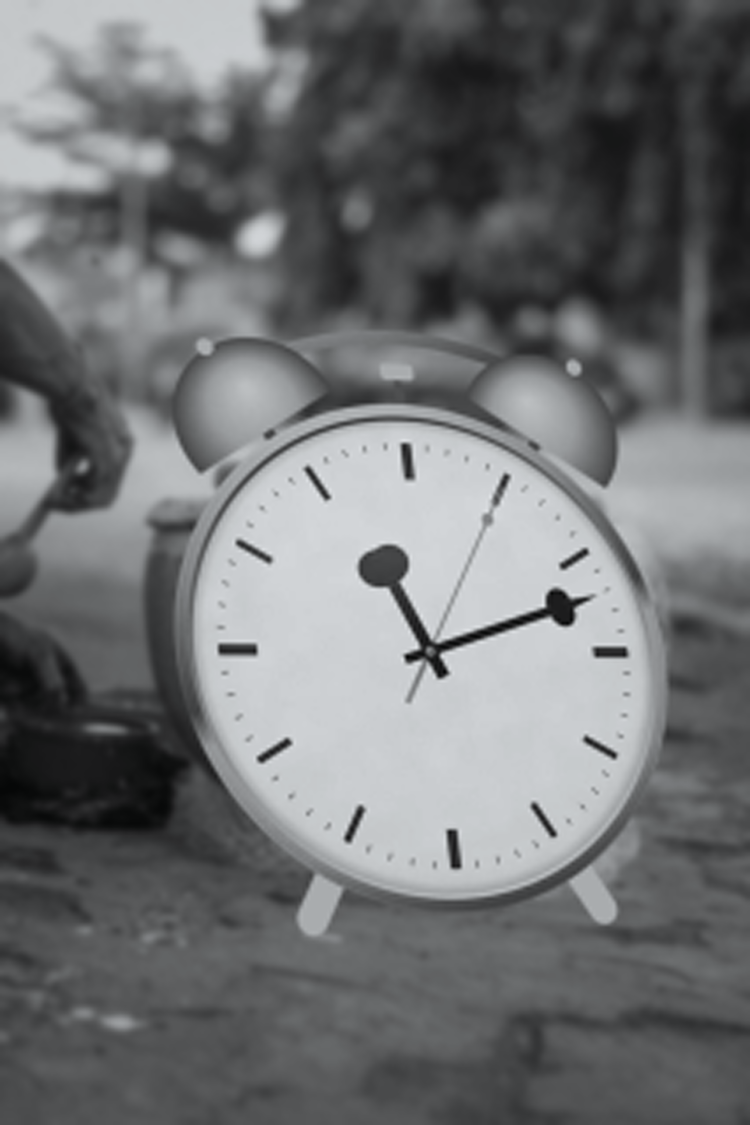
11,12,05
